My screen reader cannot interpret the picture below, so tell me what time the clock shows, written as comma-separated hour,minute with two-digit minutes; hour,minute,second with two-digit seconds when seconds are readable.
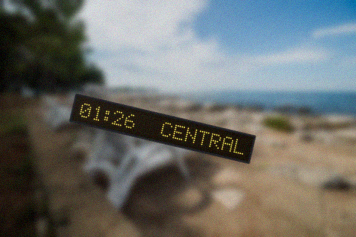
1,26
